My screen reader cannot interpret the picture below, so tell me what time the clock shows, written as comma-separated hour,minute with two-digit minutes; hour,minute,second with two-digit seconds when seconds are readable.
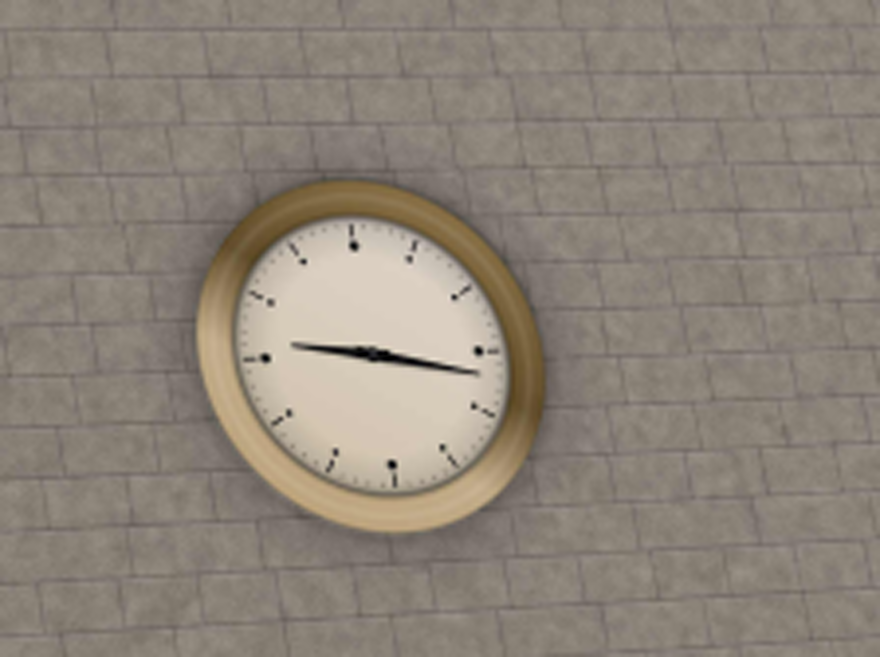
9,17
